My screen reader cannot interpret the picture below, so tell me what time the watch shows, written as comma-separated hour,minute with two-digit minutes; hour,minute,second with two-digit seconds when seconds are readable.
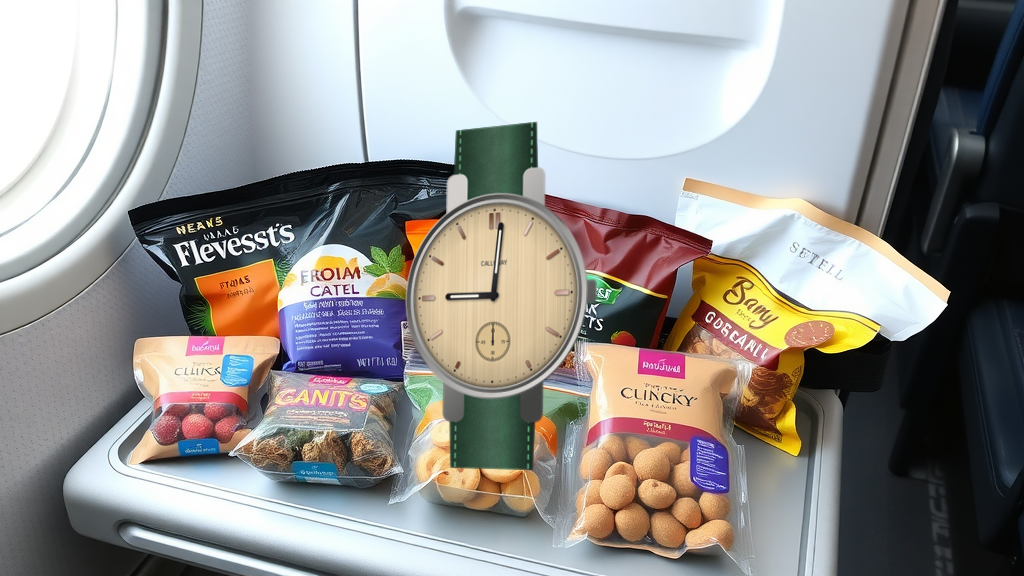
9,01
